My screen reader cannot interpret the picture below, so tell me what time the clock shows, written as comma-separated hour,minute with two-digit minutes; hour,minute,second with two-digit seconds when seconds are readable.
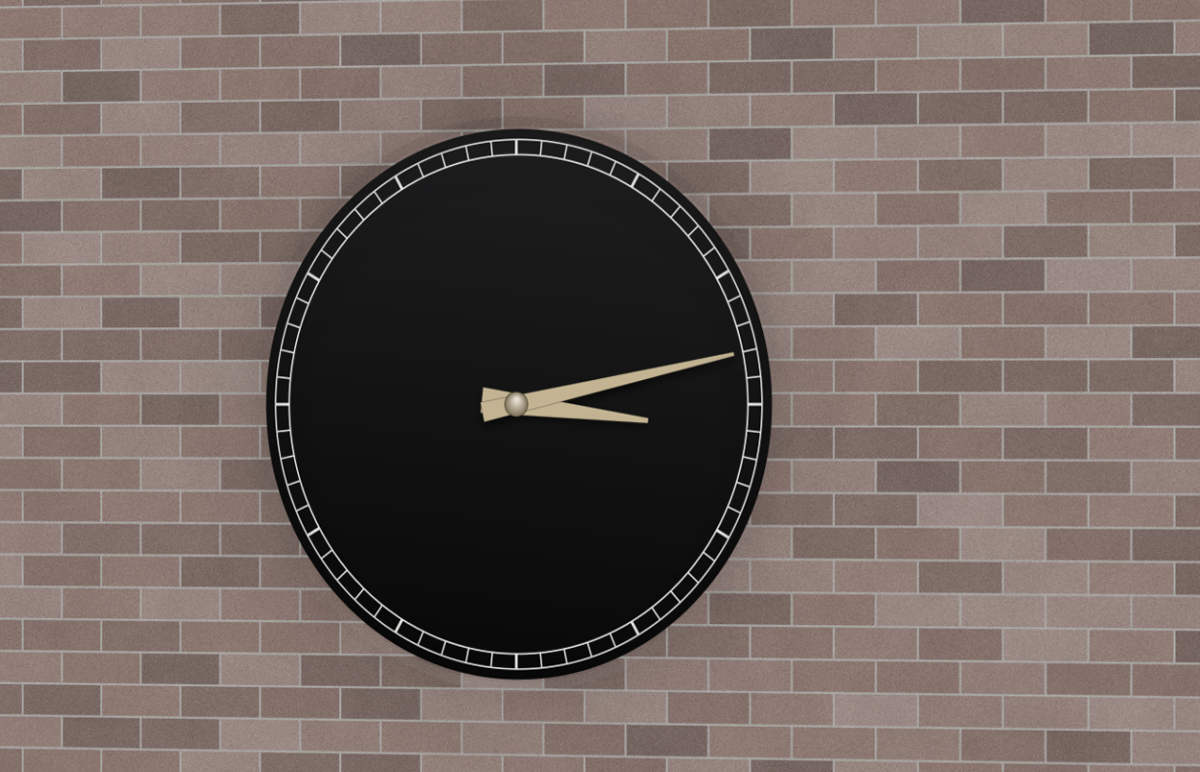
3,13
